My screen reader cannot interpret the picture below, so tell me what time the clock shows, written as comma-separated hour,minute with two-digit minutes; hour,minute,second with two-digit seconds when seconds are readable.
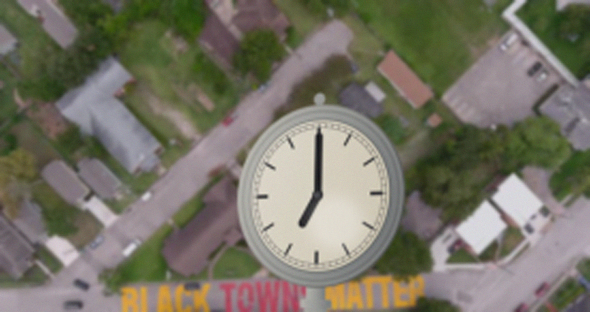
7,00
